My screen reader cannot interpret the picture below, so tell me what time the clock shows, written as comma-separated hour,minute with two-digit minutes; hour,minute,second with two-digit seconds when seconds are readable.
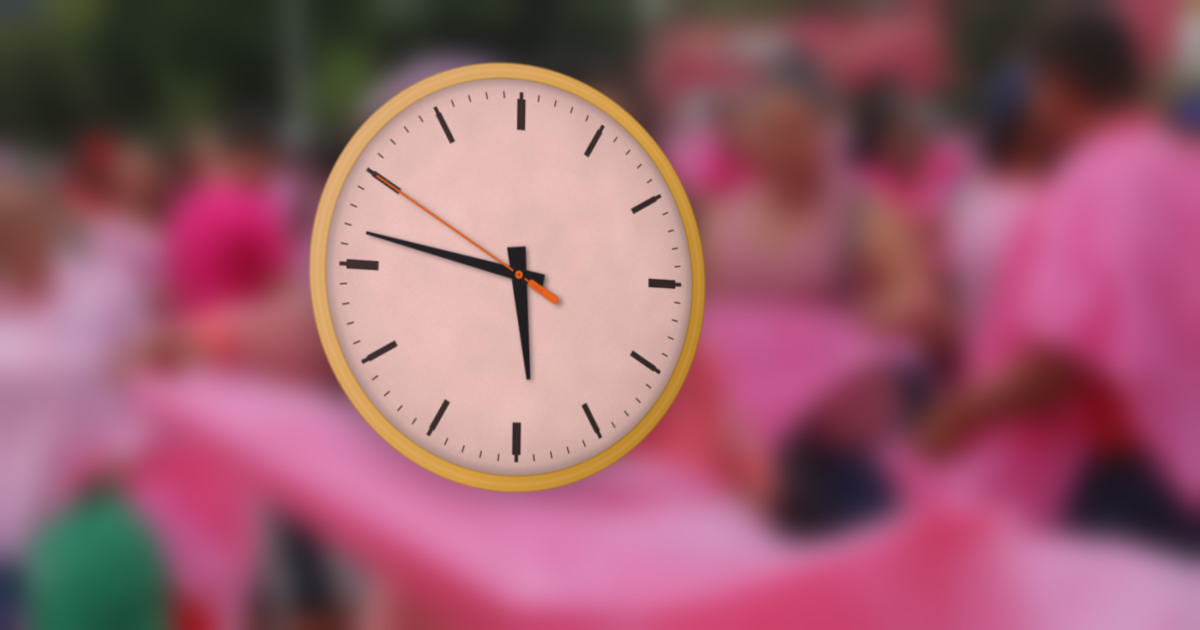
5,46,50
